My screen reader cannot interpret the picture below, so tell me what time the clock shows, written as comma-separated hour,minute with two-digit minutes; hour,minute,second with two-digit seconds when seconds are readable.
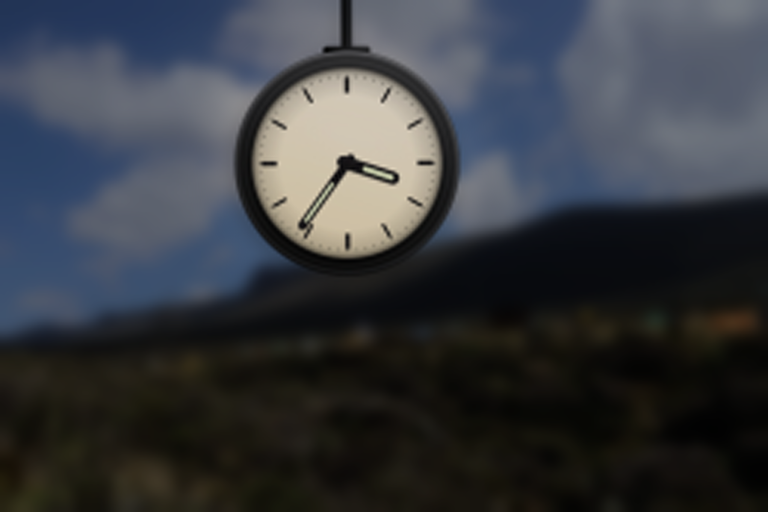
3,36
